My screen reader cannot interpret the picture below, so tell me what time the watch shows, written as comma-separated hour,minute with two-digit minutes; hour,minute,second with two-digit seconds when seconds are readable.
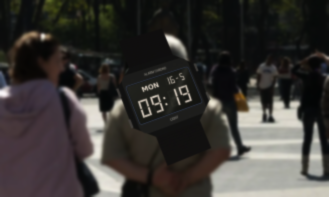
9,19
